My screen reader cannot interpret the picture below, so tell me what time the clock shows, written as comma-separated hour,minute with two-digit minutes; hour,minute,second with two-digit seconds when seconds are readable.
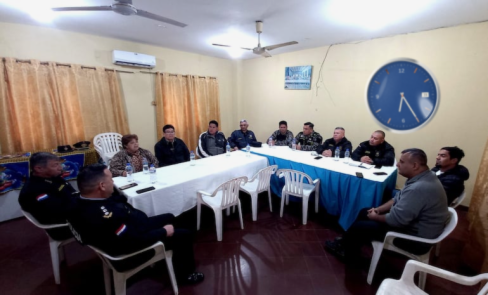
6,25
